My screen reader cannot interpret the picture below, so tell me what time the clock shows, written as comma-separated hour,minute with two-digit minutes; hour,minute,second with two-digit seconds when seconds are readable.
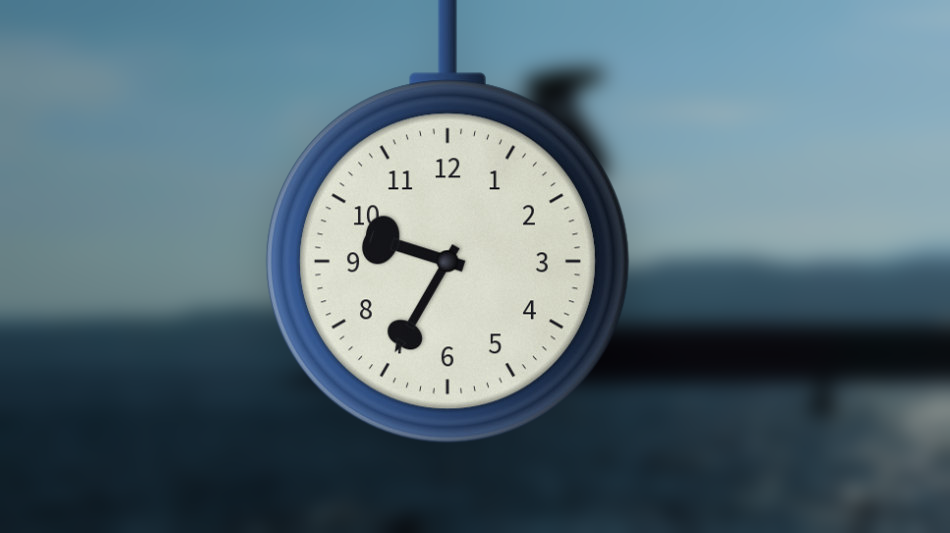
9,35
